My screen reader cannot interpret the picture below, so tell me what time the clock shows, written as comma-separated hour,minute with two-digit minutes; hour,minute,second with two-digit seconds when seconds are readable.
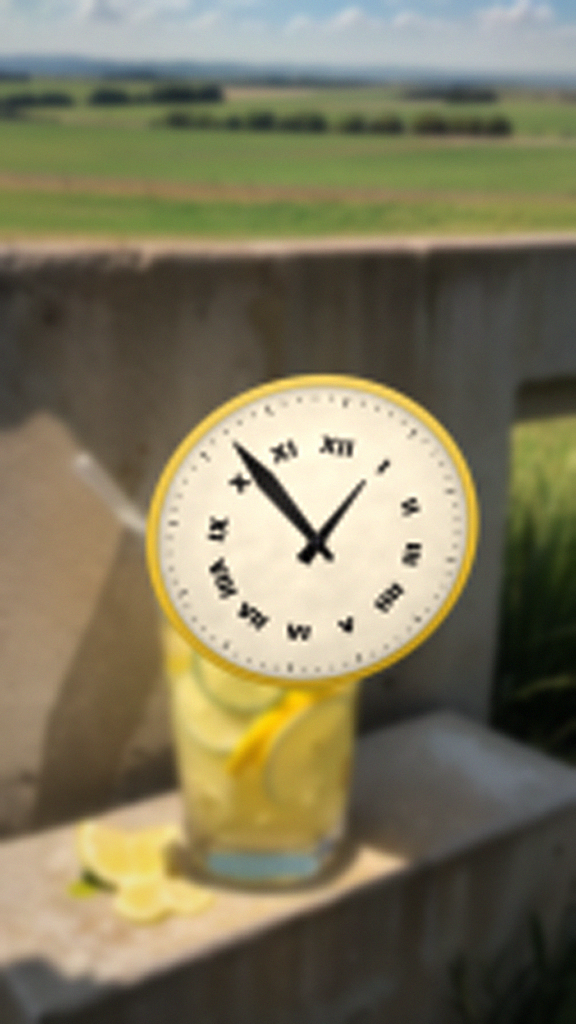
12,52
